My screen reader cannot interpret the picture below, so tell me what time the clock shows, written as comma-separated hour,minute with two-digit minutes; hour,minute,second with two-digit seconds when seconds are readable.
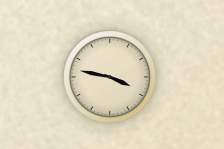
3,47
